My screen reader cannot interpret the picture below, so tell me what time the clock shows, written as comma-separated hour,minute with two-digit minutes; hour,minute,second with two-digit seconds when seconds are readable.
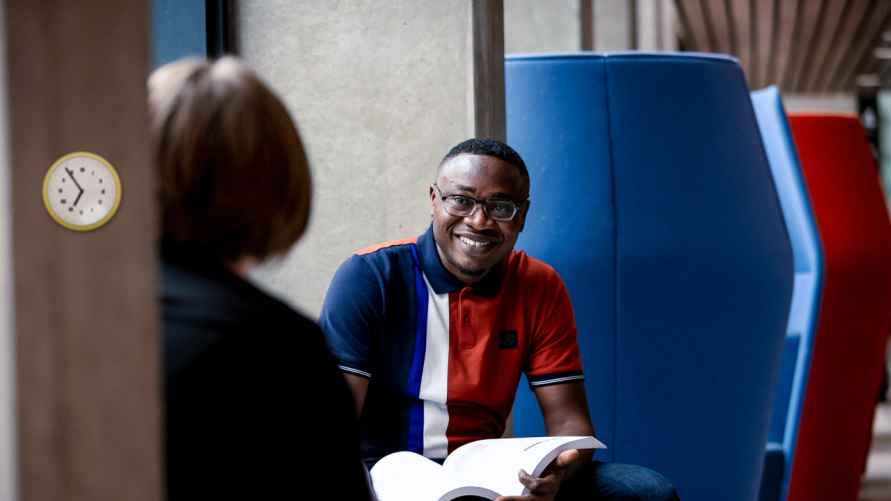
6,54
